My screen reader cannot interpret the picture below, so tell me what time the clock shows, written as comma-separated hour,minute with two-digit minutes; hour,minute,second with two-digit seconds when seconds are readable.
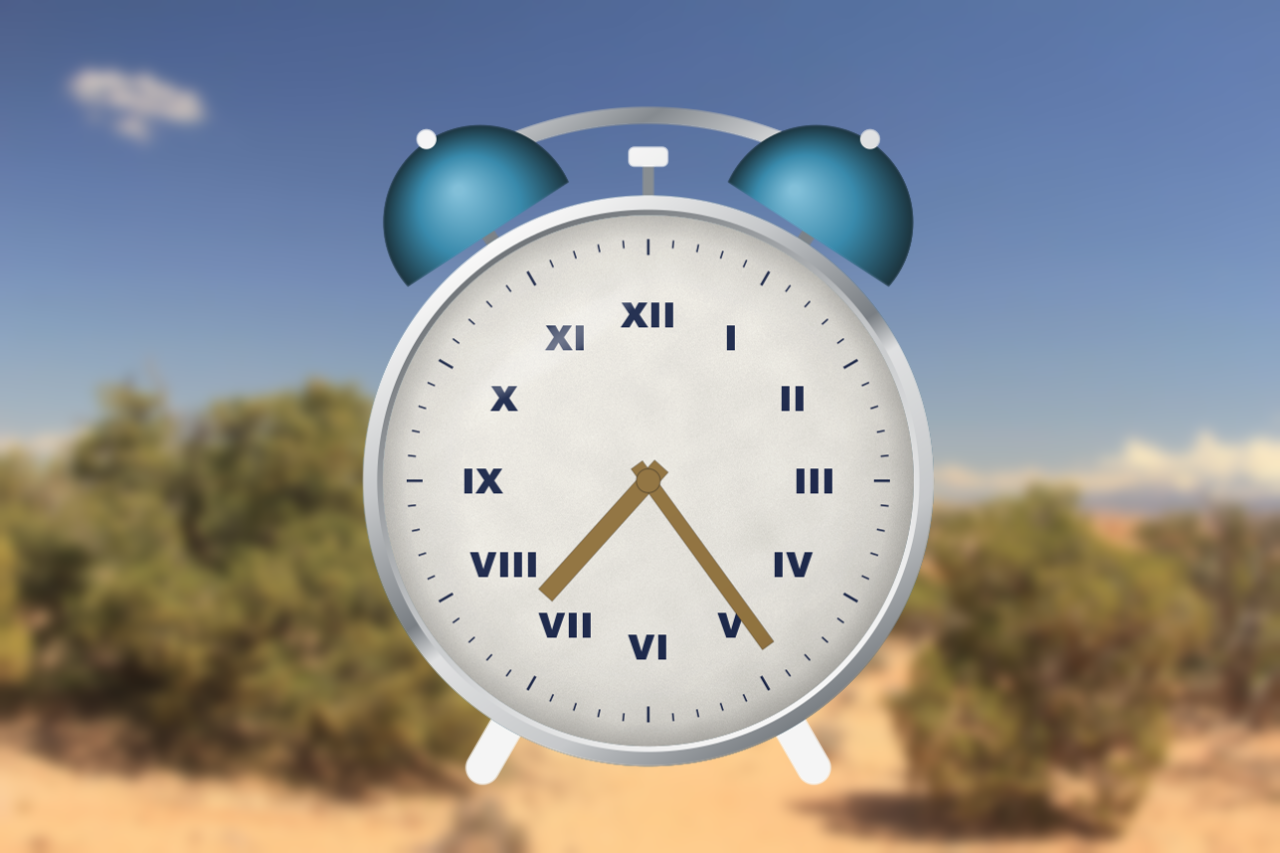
7,24
